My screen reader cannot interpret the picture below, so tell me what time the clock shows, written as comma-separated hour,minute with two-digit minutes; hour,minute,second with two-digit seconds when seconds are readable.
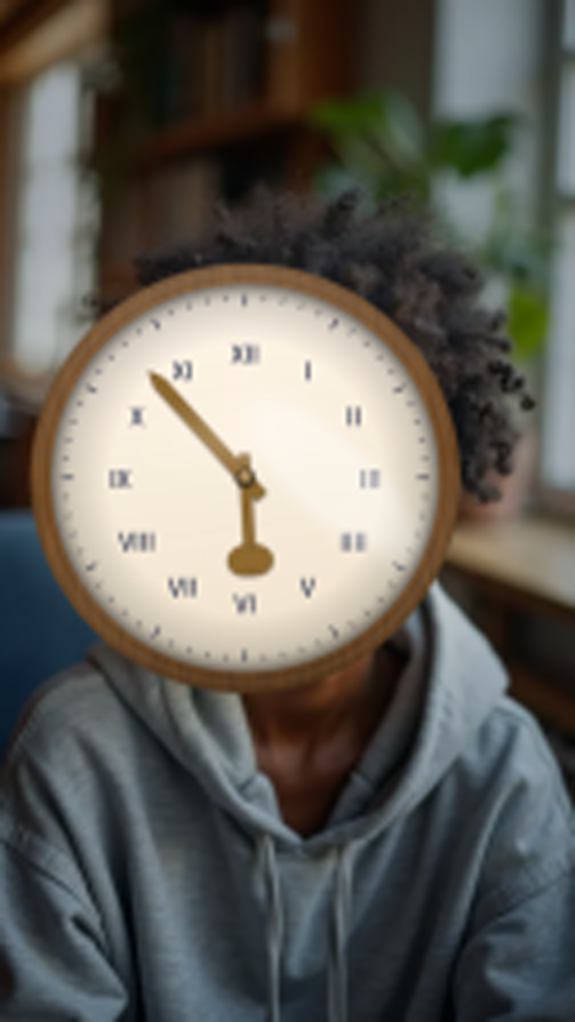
5,53
